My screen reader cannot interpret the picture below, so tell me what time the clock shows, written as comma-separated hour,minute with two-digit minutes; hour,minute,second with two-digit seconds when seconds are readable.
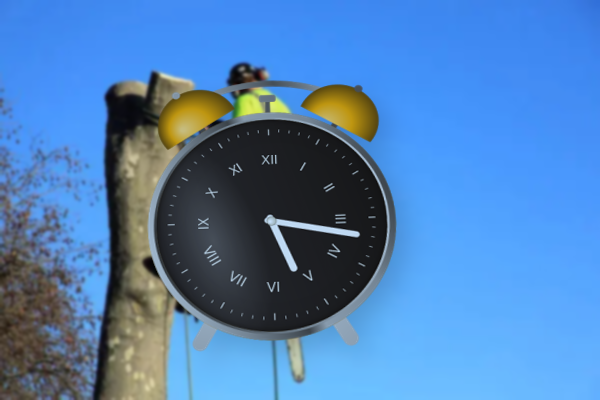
5,17
